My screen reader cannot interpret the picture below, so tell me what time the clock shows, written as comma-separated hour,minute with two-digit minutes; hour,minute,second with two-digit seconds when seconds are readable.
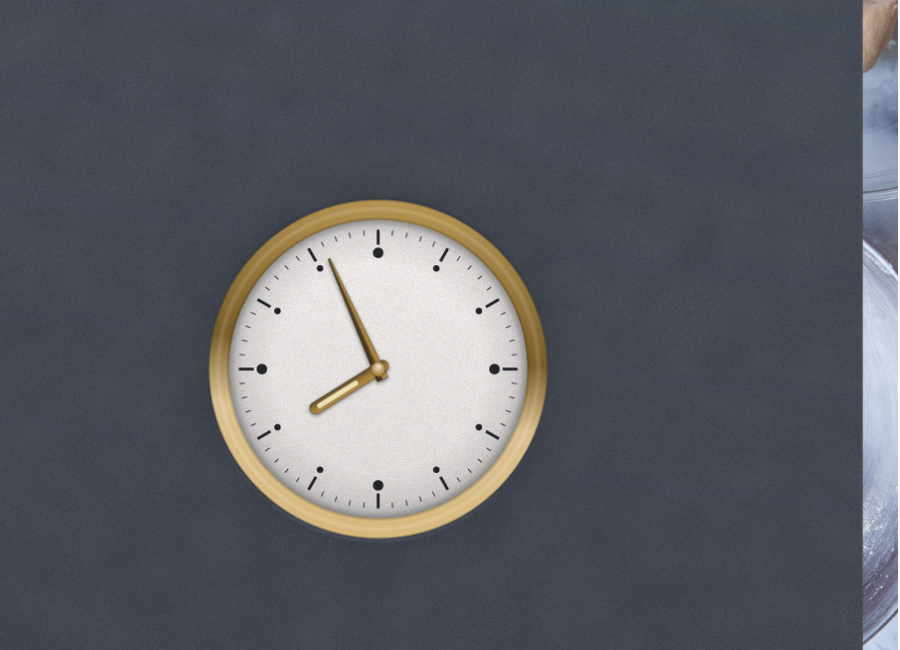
7,56
